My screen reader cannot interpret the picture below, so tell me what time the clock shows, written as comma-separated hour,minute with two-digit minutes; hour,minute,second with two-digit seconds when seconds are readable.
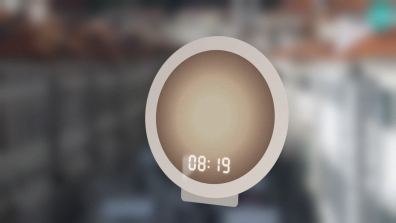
8,19
